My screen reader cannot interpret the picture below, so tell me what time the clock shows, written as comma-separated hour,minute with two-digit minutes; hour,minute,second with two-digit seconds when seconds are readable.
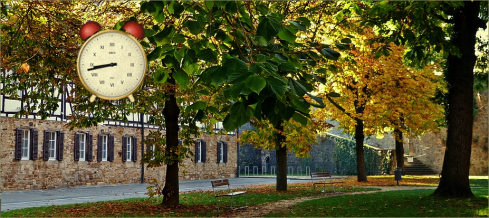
8,43
